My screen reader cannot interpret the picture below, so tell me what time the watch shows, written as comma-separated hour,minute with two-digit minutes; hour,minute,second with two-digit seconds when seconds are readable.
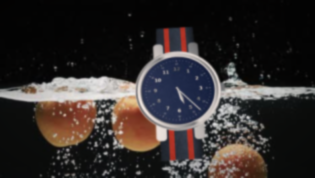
5,23
